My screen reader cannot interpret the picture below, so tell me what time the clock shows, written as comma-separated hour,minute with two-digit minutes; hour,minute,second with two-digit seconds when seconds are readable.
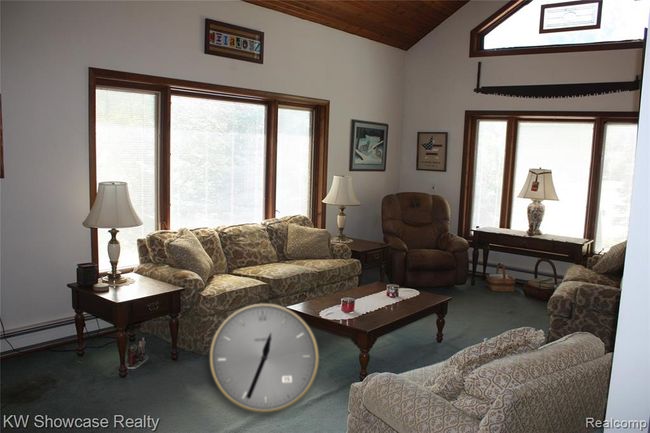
12,34
